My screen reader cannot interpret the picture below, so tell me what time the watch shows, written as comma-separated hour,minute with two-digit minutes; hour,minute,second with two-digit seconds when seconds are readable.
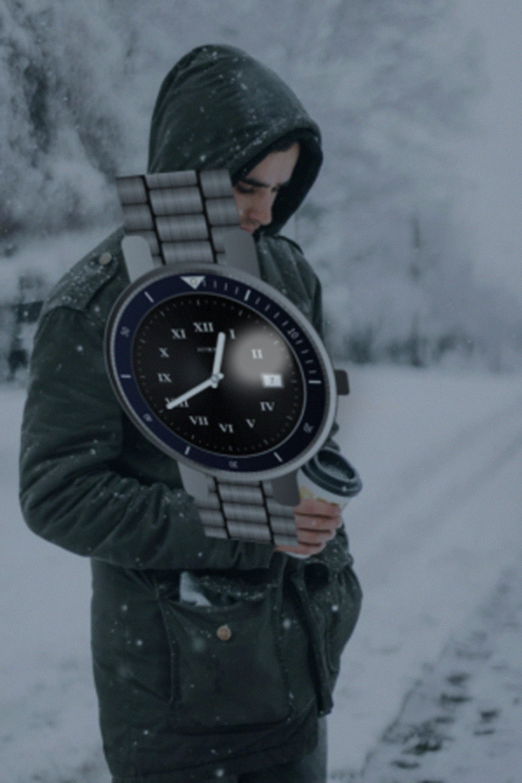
12,40
